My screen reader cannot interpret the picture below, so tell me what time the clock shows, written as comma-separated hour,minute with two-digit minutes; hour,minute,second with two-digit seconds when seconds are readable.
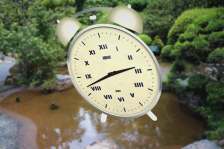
2,42
